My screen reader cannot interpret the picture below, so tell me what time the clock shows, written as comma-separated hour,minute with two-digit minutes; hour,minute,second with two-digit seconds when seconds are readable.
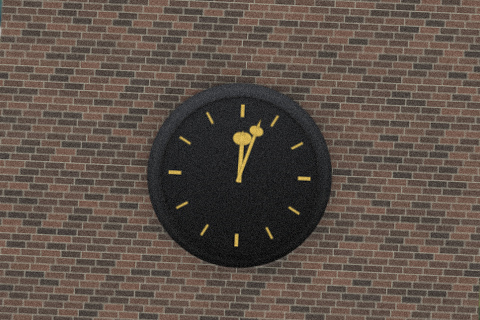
12,03
